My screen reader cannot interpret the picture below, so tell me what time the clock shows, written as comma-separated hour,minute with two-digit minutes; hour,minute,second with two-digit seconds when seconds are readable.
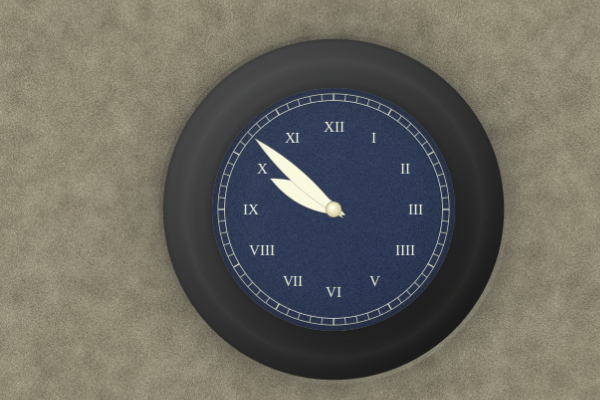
9,52
